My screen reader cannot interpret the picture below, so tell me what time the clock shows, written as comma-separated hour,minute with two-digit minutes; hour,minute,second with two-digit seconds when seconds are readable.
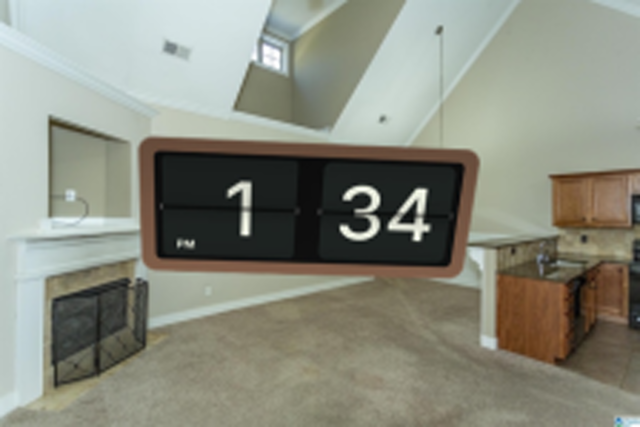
1,34
